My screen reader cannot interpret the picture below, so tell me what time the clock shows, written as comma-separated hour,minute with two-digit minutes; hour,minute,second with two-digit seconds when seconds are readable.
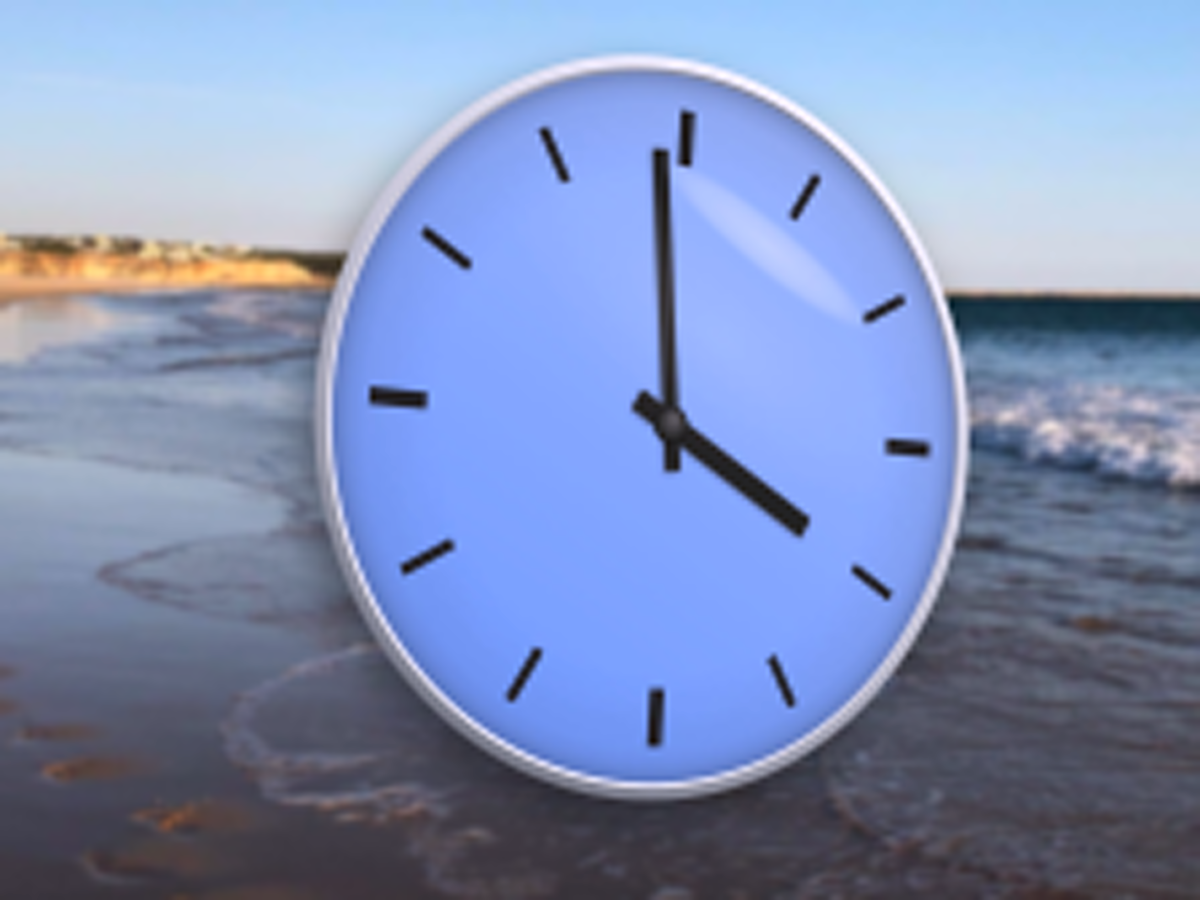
3,59
